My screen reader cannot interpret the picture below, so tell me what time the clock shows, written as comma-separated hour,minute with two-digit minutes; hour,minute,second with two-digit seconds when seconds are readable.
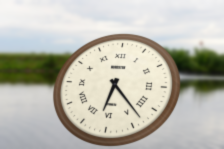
6,23
